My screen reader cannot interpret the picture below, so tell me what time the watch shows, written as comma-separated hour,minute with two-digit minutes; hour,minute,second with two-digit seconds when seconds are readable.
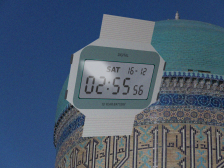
2,55,56
